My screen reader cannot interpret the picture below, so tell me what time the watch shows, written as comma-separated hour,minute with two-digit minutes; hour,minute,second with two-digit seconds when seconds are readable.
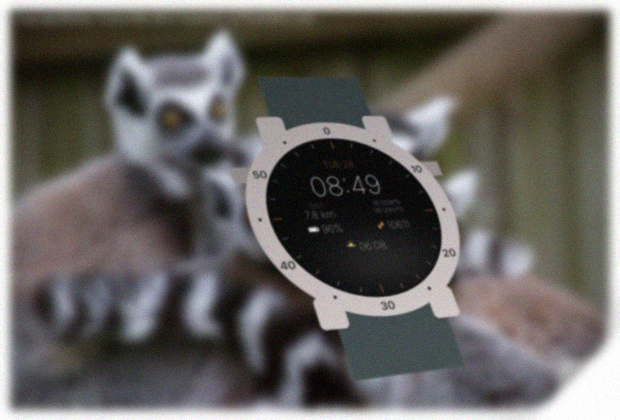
8,49
